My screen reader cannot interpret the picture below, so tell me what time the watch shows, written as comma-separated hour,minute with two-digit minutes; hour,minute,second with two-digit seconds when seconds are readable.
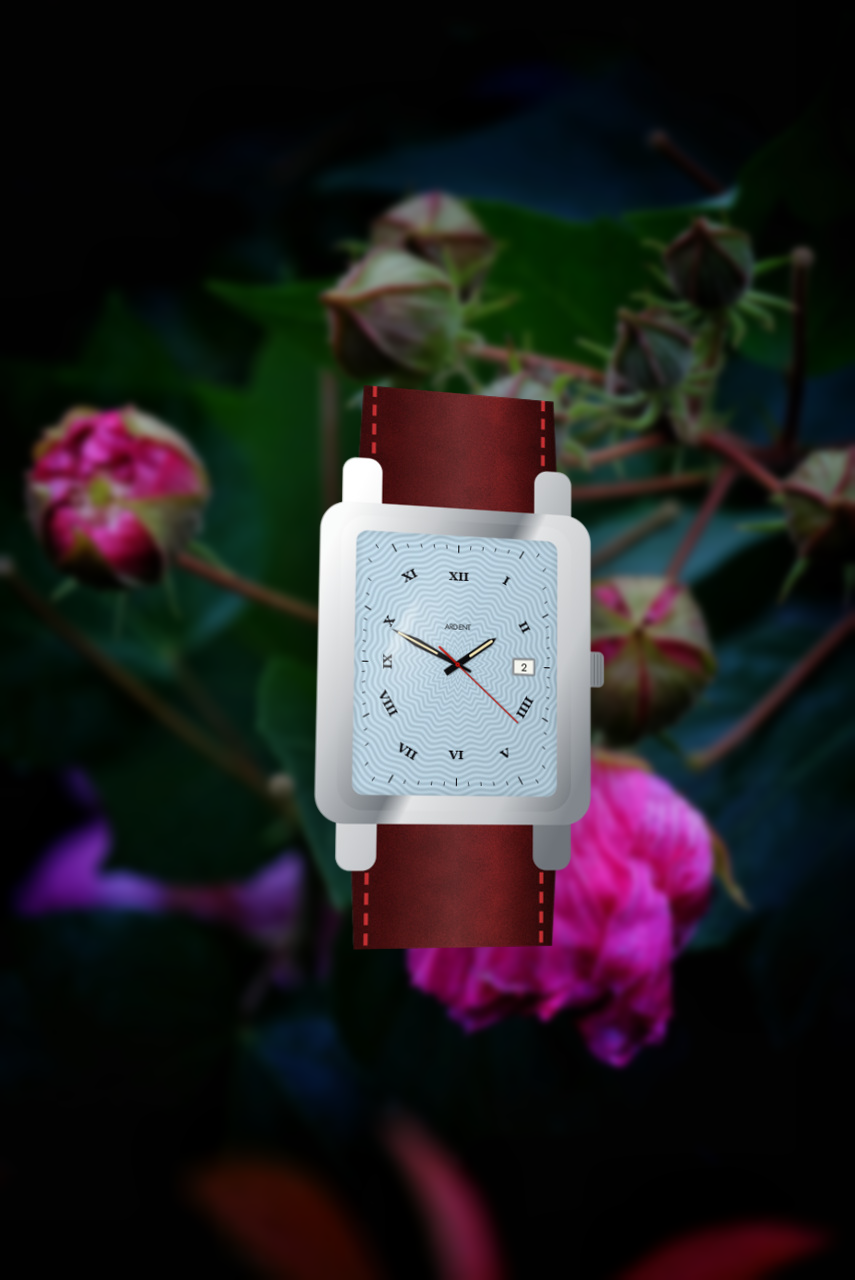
1,49,22
